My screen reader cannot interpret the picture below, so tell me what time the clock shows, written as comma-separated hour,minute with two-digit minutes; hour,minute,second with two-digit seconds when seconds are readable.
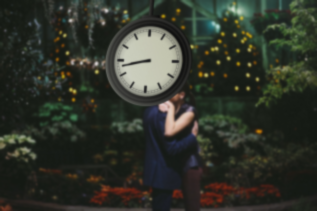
8,43
